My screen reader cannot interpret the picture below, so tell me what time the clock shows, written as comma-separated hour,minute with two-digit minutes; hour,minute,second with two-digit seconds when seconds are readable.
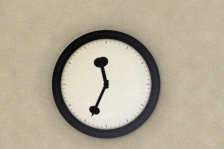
11,34
